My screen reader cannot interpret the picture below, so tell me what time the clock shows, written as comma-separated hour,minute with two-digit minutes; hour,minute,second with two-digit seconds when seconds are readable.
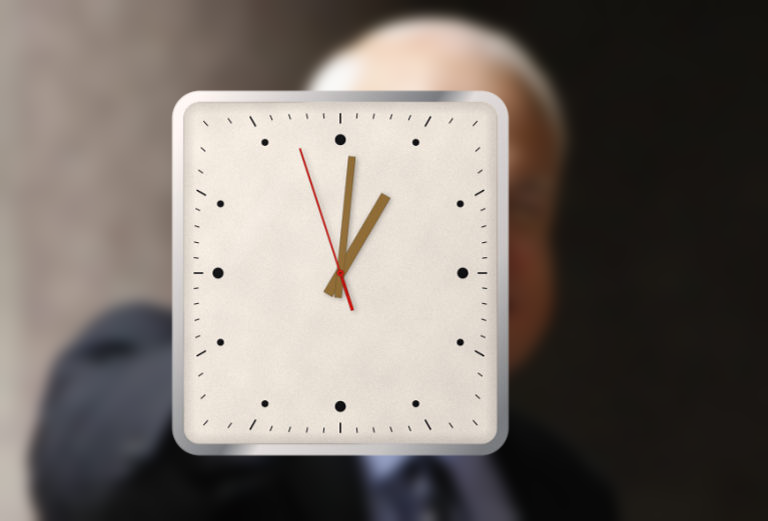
1,00,57
